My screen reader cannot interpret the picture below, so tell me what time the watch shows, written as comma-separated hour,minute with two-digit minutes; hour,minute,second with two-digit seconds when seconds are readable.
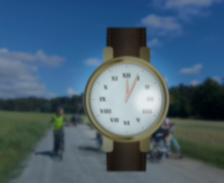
12,04
